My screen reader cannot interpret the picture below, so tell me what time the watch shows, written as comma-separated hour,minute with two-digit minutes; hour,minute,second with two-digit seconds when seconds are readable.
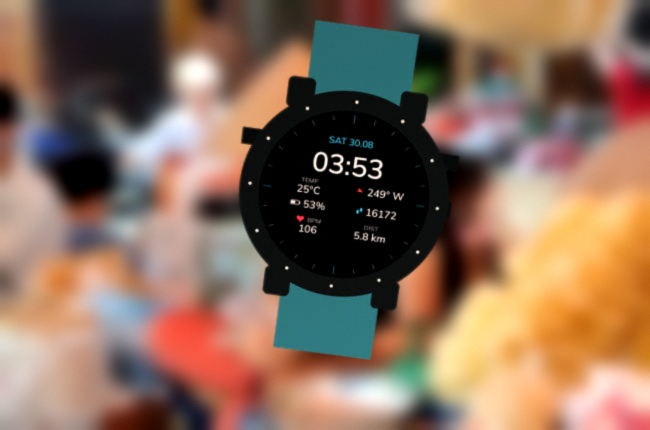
3,53
